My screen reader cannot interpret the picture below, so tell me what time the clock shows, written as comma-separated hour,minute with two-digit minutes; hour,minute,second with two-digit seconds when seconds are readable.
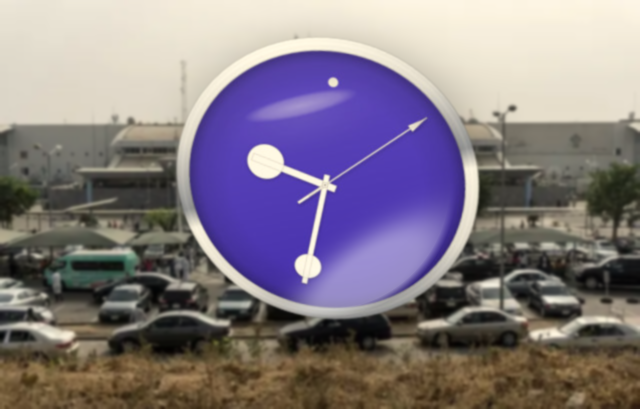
9,31,08
